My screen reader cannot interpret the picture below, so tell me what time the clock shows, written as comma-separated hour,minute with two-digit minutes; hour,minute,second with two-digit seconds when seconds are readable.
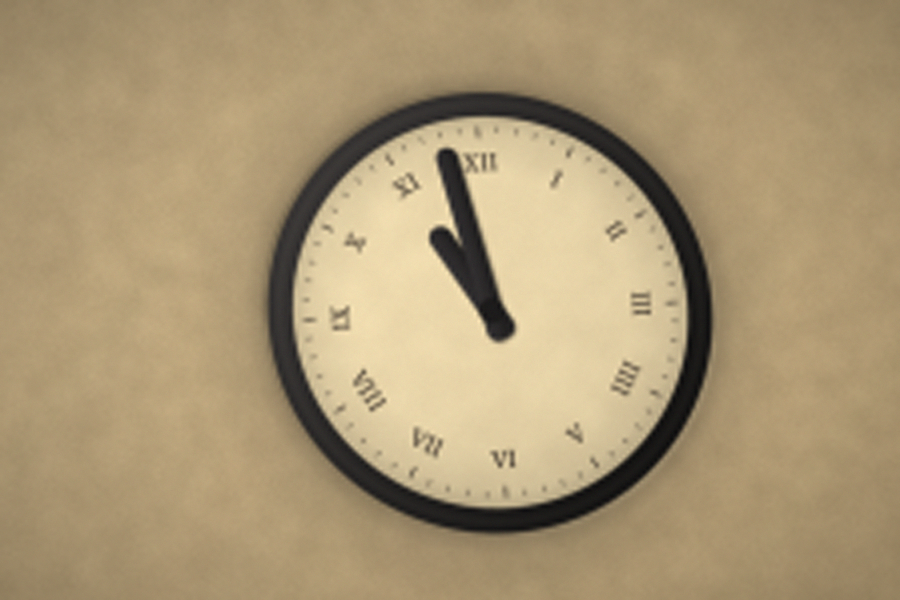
10,58
